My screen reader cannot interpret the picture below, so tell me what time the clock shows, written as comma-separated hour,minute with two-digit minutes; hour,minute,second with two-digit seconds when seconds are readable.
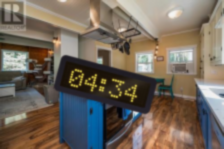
4,34
